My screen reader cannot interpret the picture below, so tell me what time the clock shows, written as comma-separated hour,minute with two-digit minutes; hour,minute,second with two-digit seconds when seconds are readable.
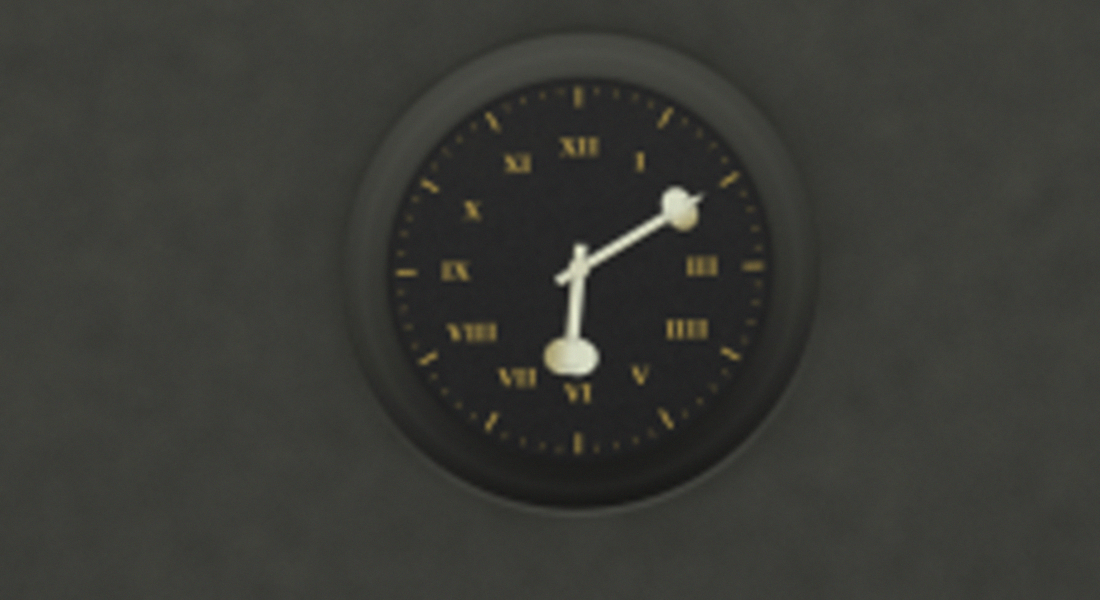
6,10
